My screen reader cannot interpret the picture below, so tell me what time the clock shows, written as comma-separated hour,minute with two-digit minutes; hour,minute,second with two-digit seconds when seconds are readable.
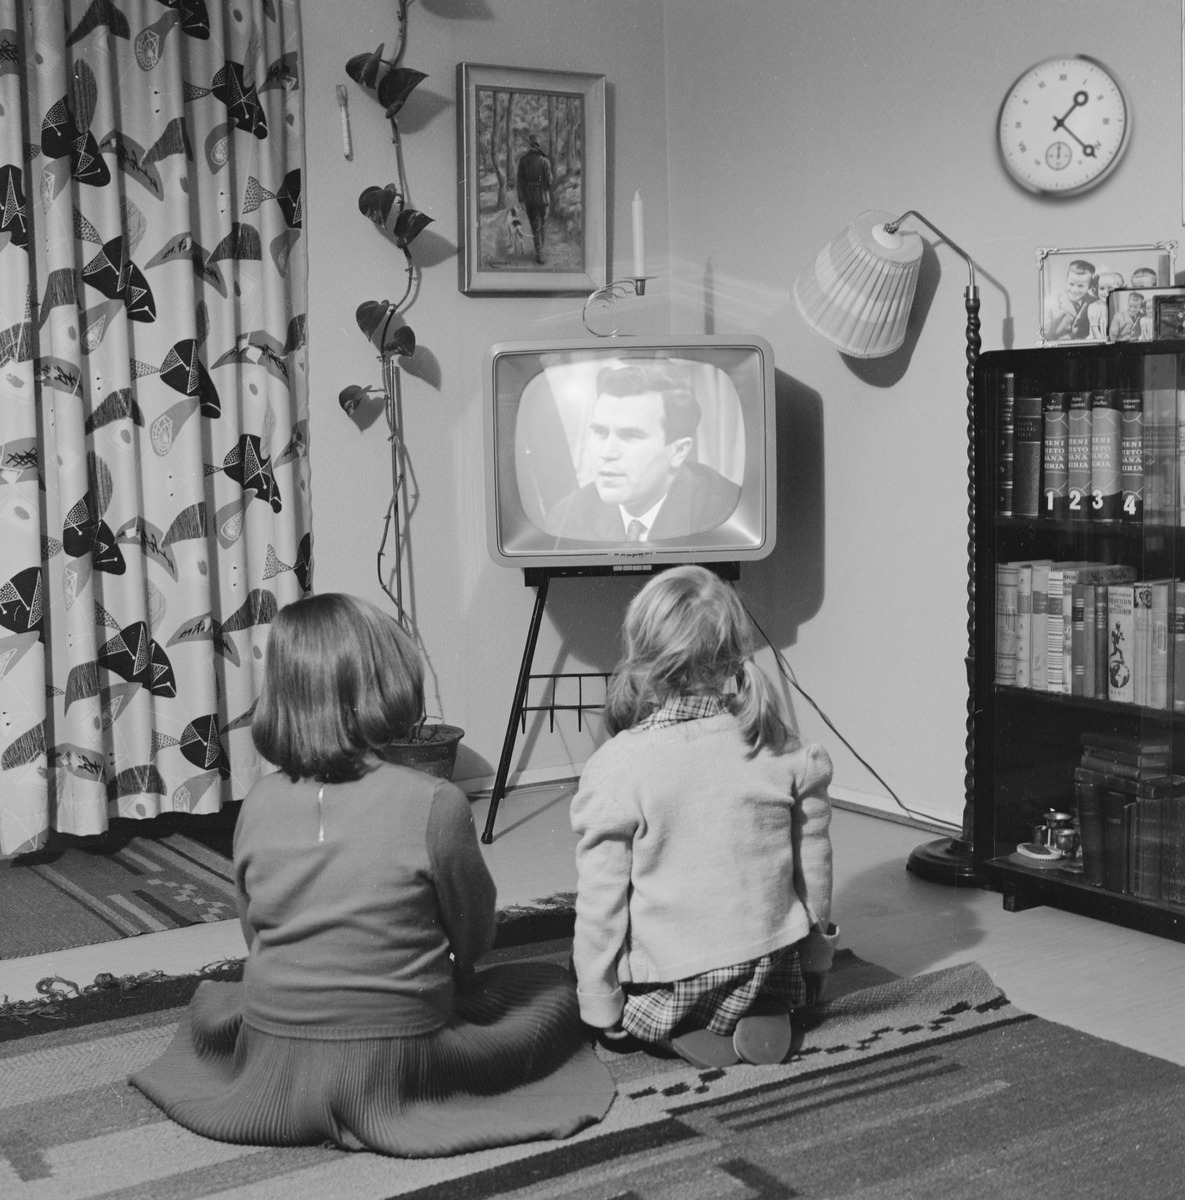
1,22
